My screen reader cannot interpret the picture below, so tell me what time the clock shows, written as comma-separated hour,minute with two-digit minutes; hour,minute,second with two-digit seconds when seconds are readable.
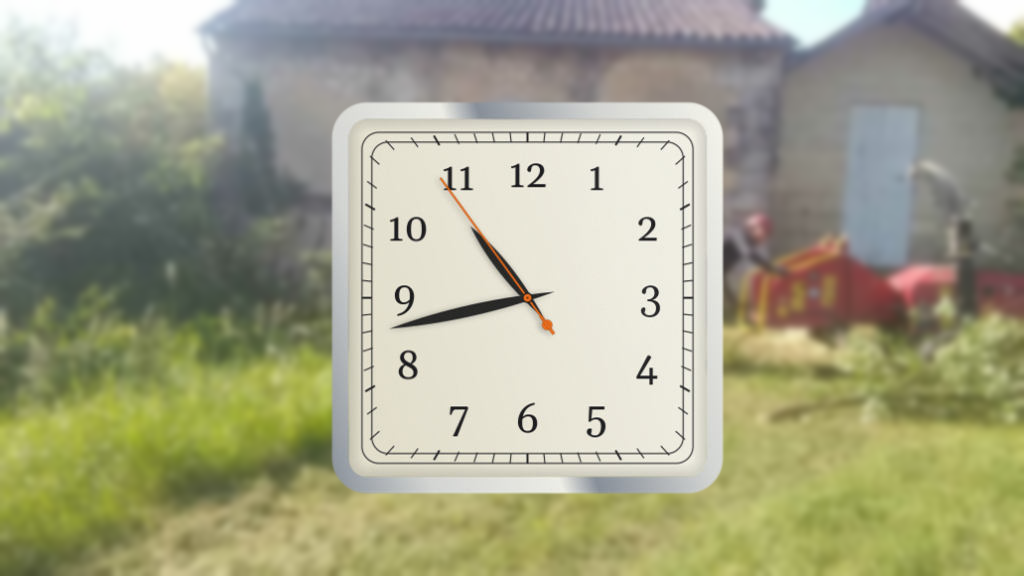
10,42,54
